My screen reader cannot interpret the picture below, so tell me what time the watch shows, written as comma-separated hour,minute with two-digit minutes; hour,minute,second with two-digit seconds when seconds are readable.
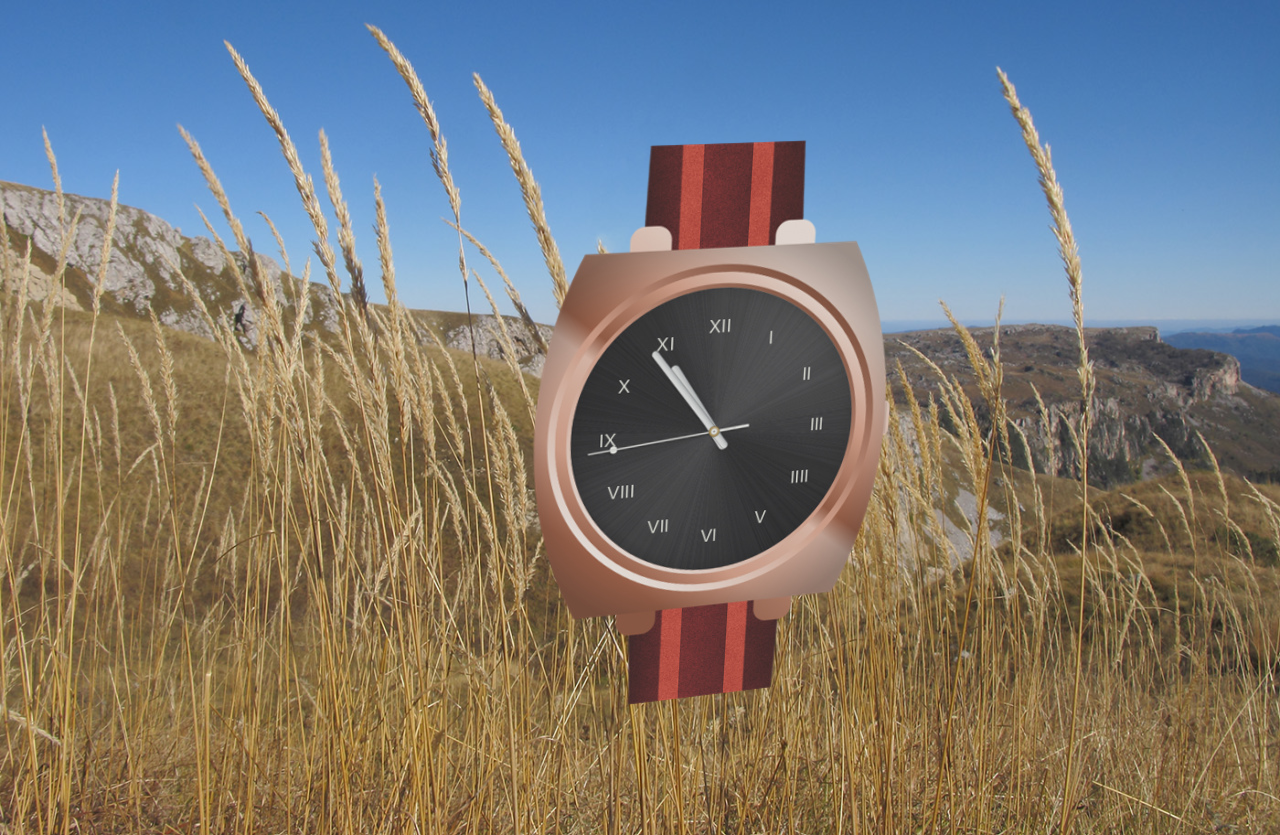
10,53,44
